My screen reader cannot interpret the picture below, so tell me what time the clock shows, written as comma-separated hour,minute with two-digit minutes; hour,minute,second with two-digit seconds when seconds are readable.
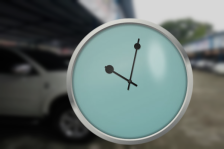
10,02
